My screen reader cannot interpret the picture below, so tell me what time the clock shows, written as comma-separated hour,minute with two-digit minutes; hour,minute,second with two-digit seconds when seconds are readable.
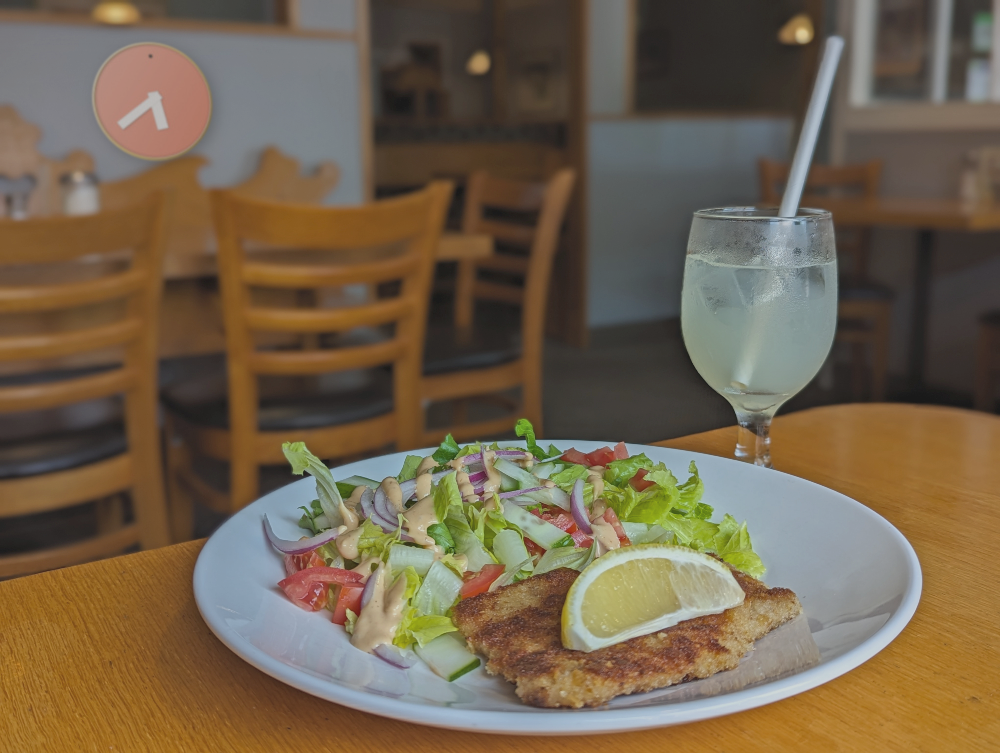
5,39
